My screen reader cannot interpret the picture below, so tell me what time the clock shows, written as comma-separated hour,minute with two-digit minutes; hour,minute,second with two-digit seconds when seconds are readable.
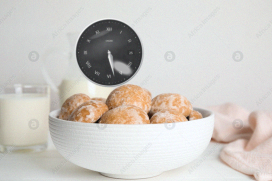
5,28
